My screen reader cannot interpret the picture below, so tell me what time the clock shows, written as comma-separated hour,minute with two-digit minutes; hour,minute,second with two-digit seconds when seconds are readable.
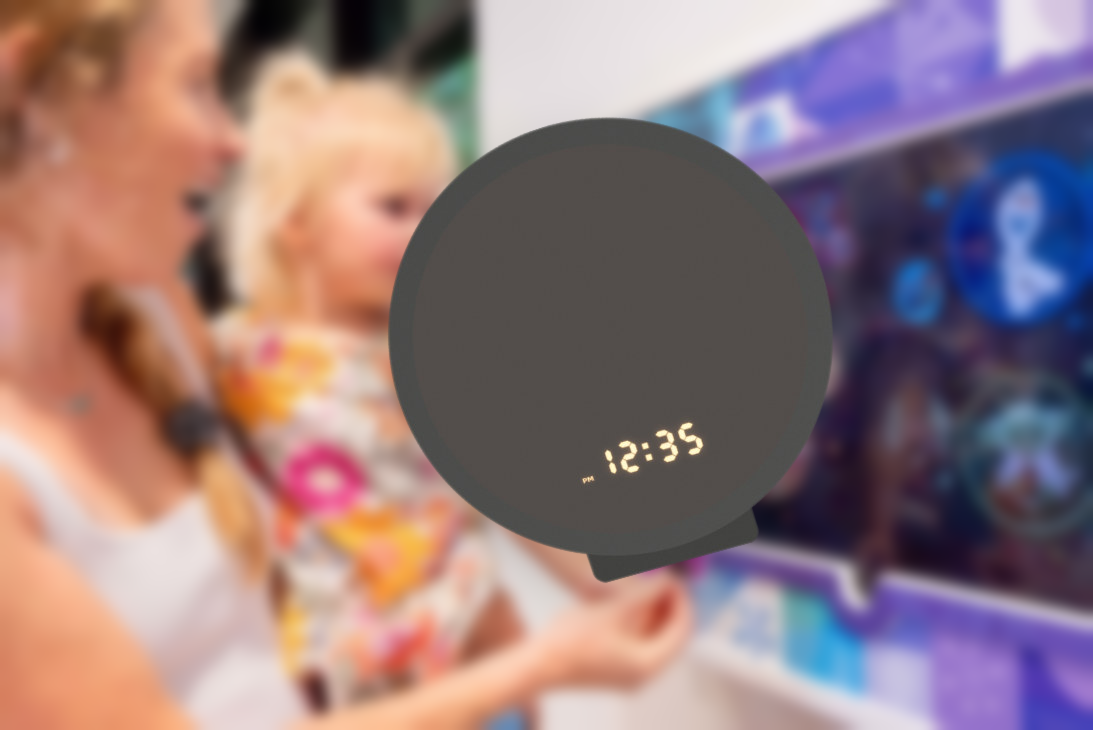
12,35
